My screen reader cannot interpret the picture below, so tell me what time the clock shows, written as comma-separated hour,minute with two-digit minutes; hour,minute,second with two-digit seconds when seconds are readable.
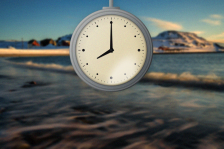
8,00
